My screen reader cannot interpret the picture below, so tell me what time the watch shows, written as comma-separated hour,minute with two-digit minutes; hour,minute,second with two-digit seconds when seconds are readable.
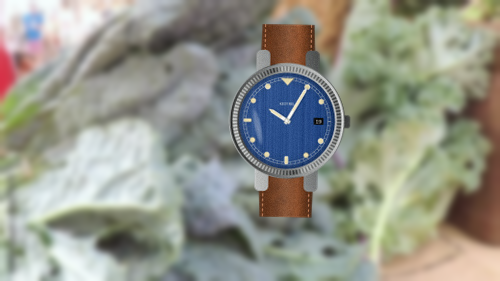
10,05
